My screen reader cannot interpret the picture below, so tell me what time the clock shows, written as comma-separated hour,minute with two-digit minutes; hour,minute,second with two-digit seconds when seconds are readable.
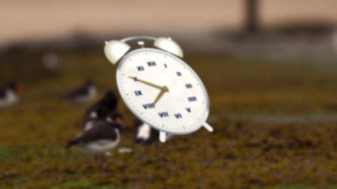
7,50
